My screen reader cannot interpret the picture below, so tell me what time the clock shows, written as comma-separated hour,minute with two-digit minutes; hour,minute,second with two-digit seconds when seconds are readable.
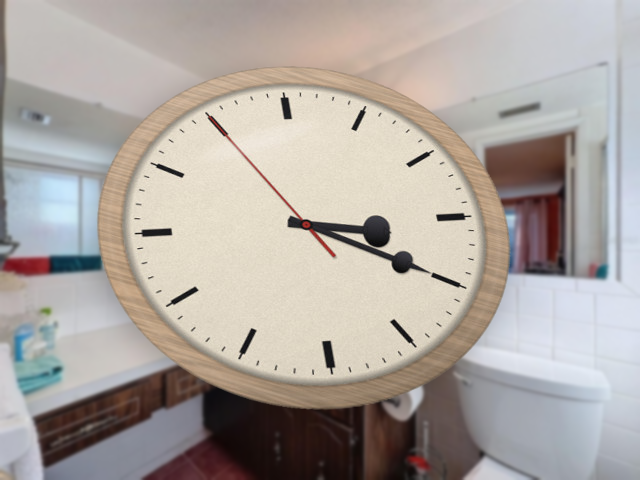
3,19,55
